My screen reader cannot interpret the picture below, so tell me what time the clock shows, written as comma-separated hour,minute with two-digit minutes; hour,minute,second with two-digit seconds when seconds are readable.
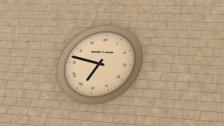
6,47
